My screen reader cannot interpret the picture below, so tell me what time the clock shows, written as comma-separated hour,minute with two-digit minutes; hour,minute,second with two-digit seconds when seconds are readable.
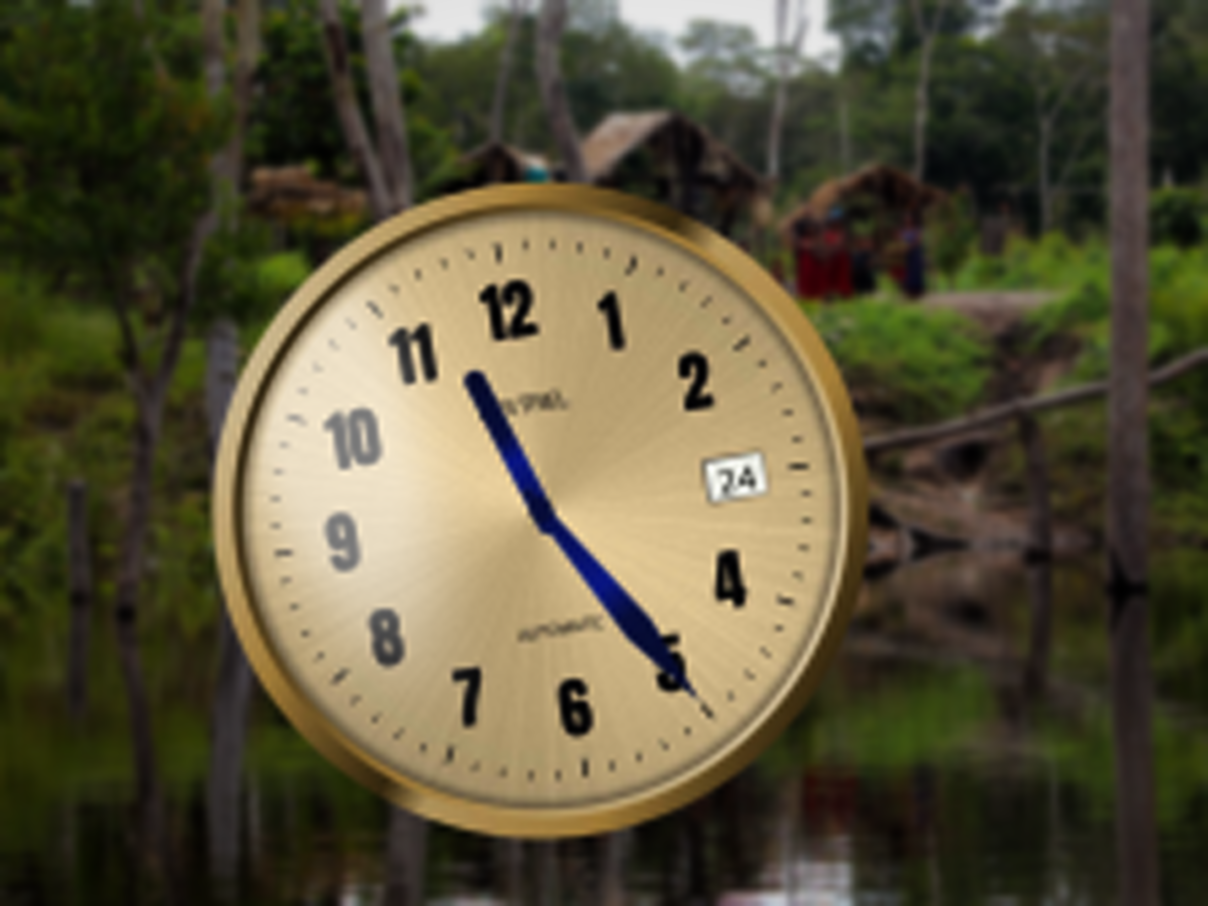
11,25
